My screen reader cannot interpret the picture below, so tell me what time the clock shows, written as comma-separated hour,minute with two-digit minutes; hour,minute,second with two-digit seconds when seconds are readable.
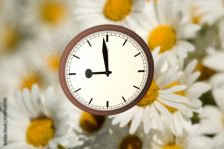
8,59
